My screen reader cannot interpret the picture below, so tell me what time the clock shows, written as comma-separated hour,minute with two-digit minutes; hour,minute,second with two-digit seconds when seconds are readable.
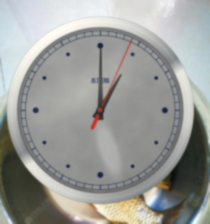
1,00,04
